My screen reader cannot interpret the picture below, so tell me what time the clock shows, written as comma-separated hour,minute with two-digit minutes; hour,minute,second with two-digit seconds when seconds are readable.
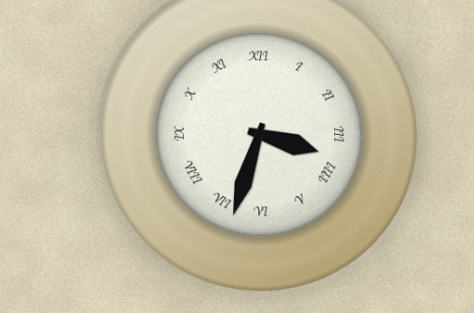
3,33
